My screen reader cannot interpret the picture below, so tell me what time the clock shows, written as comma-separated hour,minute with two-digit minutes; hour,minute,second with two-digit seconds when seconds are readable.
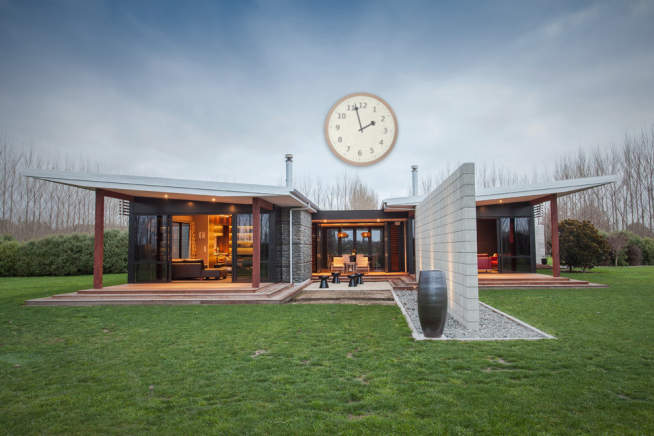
1,57
